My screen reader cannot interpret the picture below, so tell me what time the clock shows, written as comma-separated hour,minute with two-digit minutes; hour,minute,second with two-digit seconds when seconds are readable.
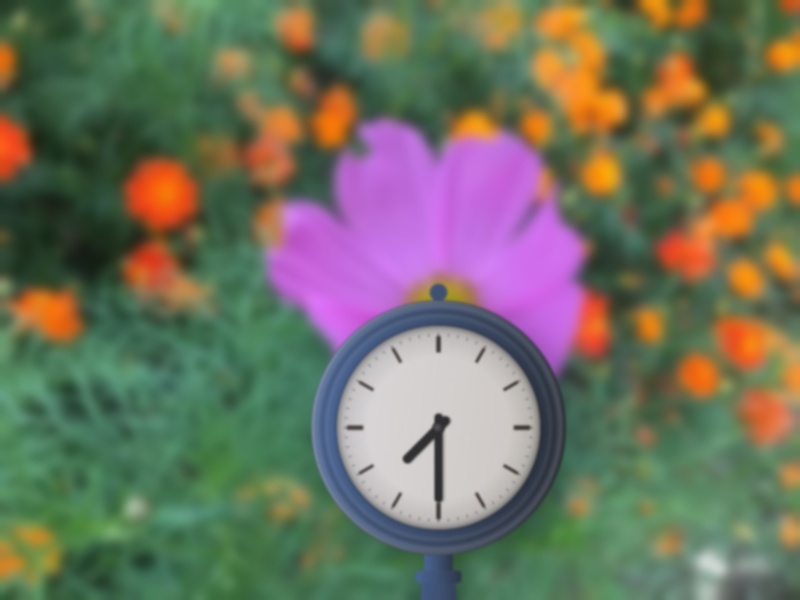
7,30
